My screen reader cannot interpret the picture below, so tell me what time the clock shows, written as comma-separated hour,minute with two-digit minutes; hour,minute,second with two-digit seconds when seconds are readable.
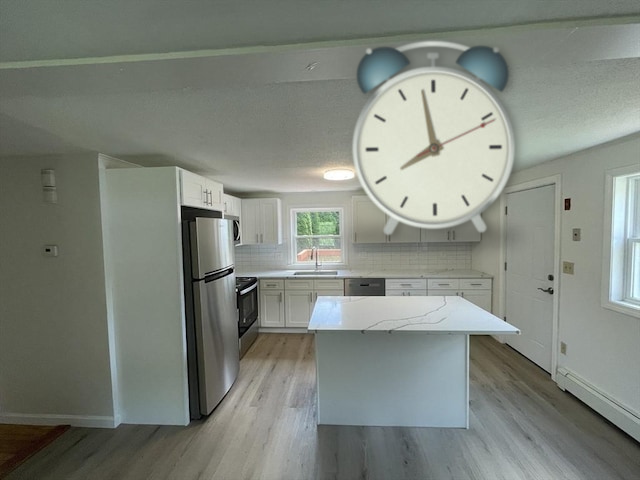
7,58,11
